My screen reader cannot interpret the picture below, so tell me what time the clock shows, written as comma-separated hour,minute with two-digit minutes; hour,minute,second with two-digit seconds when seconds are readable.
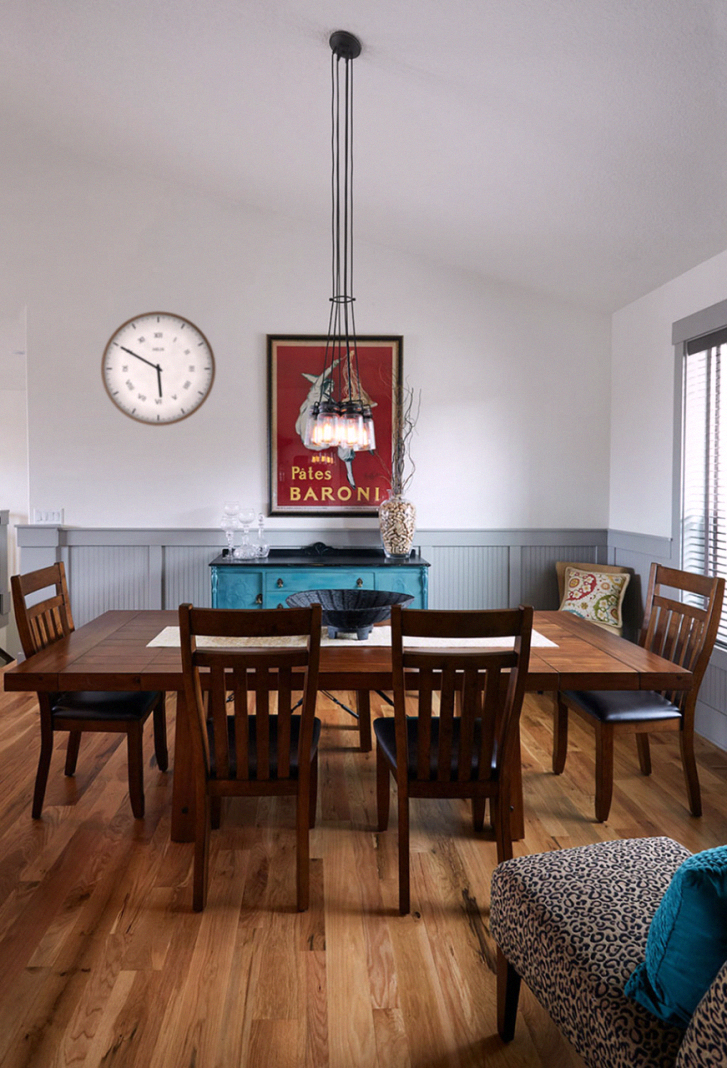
5,50
